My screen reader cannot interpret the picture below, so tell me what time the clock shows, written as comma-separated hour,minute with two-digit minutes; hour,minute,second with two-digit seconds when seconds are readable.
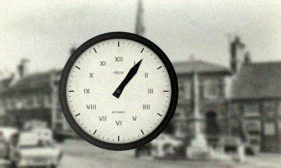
1,06
